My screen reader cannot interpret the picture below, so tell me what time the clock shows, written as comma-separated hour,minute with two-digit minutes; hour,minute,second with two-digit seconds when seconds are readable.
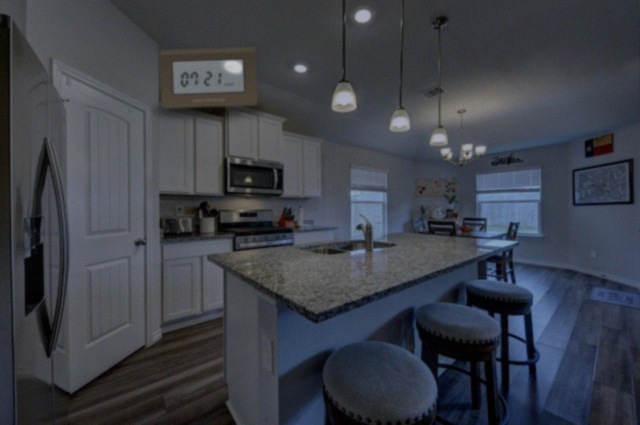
7,21
